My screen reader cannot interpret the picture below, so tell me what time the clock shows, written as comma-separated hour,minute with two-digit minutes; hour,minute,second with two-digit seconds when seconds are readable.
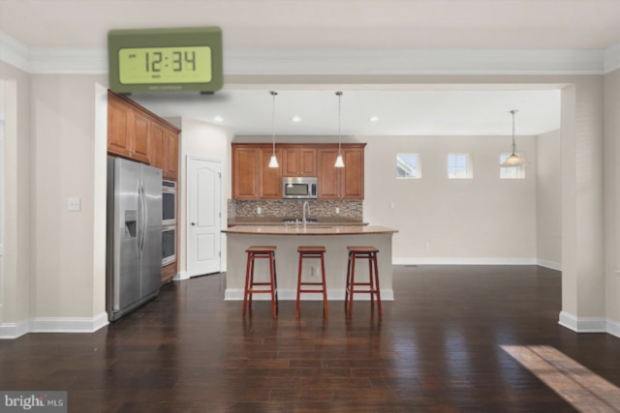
12,34
